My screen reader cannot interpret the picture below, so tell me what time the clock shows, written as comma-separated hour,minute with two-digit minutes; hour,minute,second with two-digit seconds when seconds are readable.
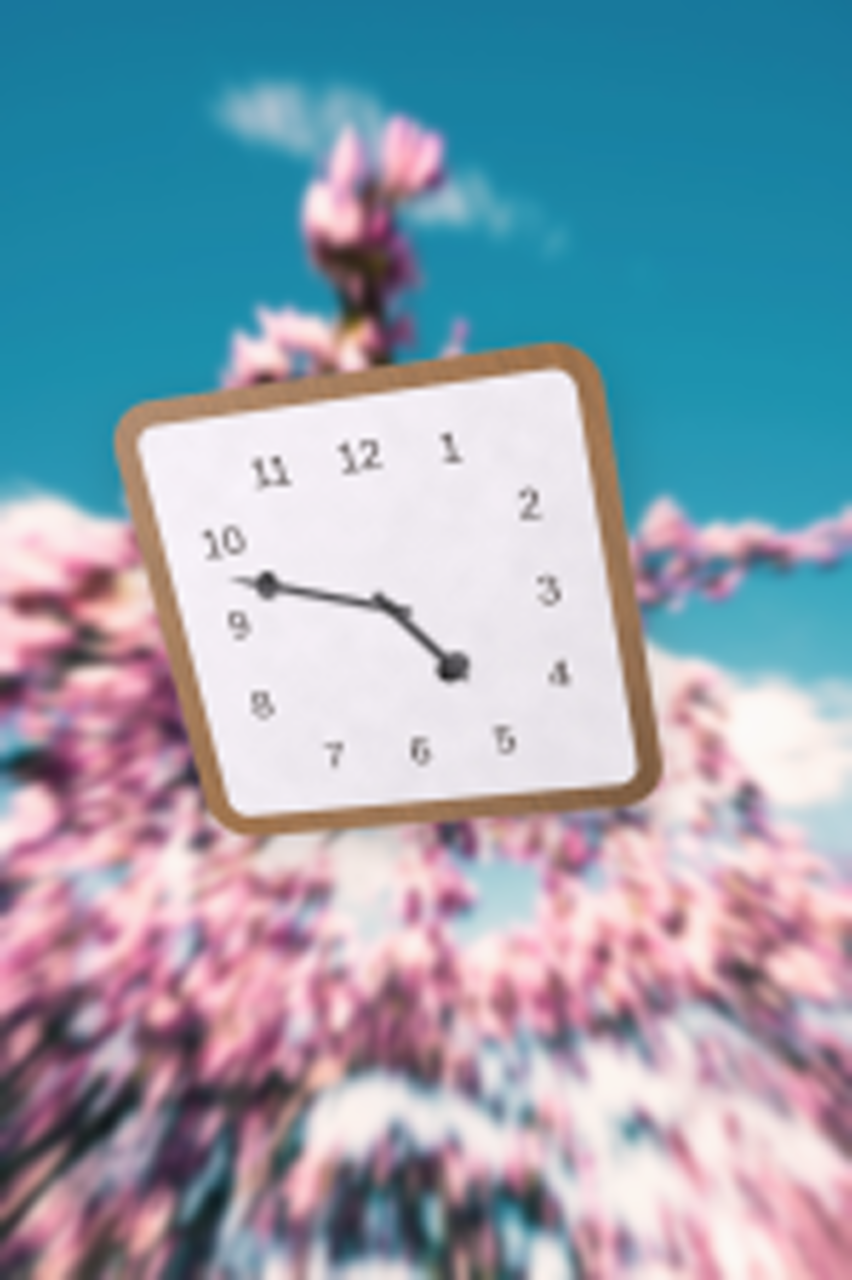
4,48
